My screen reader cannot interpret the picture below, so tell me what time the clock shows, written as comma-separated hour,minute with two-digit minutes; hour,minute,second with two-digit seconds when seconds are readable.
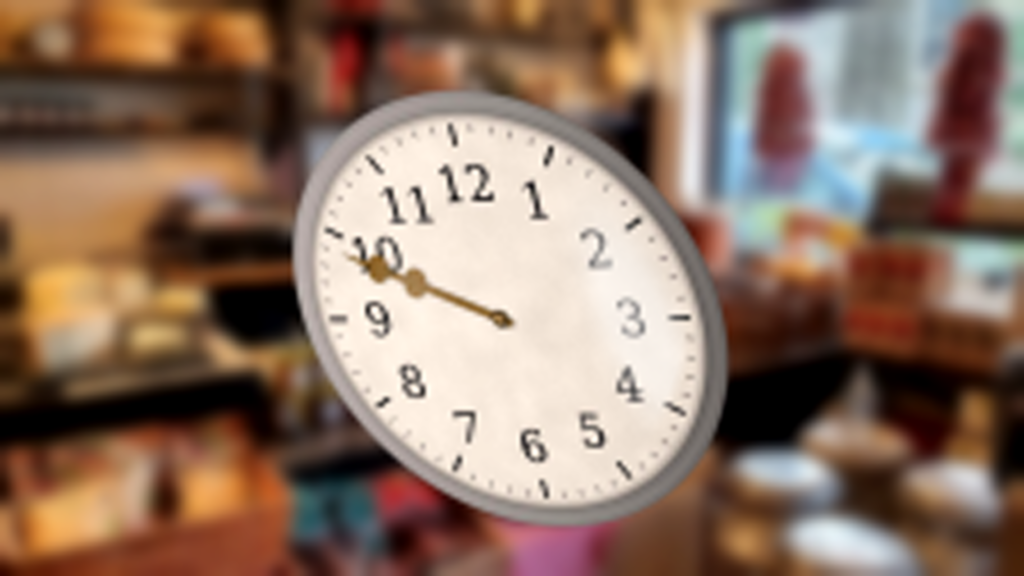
9,49
